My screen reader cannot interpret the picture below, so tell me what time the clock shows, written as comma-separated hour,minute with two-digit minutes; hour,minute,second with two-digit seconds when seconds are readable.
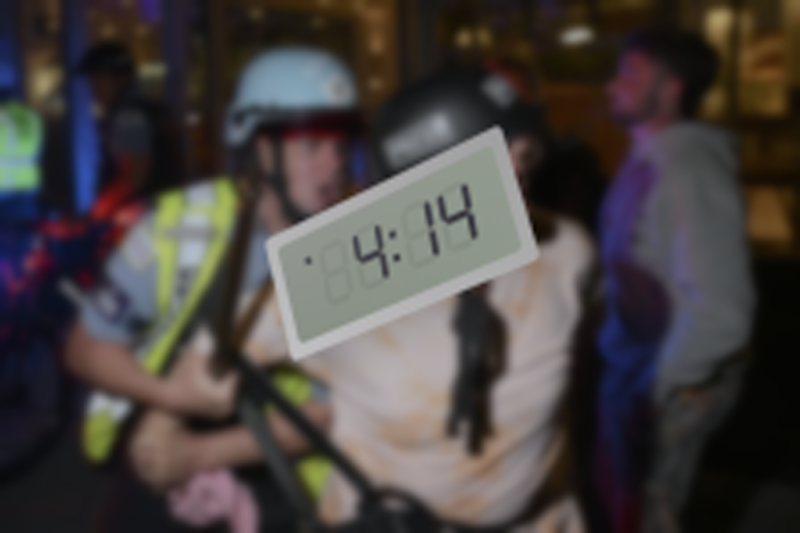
4,14
